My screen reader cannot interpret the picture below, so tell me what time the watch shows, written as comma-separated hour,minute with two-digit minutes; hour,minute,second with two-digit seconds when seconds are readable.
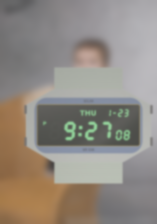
9,27,08
